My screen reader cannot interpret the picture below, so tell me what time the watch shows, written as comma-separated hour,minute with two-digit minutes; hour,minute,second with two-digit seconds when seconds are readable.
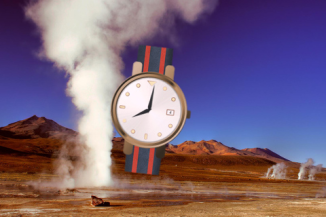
8,01
